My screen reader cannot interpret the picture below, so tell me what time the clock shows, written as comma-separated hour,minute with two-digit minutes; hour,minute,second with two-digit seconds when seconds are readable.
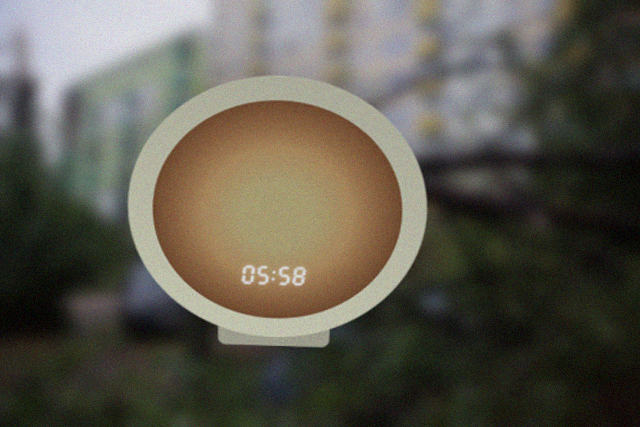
5,58
